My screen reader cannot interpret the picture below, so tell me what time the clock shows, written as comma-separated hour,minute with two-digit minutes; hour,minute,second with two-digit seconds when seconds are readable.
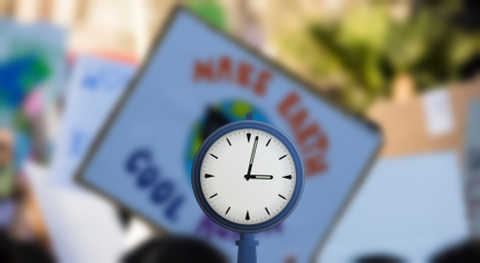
3,02
